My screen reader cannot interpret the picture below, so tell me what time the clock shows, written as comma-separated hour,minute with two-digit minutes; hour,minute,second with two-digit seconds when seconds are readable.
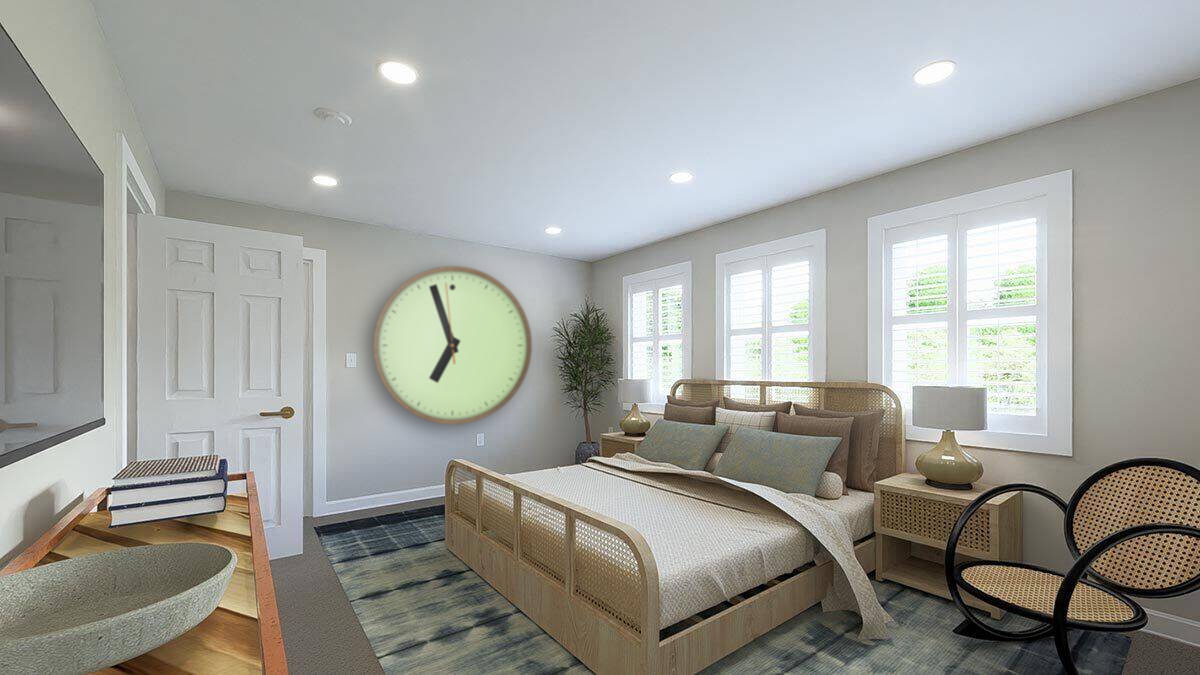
6,56,59
